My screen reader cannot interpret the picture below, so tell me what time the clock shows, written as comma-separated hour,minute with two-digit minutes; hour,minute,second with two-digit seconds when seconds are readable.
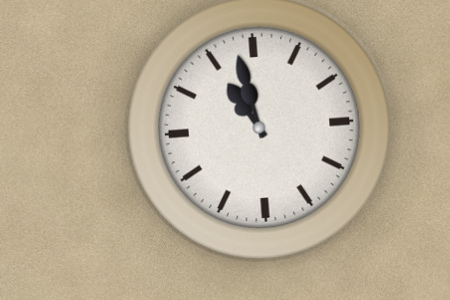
10,58
